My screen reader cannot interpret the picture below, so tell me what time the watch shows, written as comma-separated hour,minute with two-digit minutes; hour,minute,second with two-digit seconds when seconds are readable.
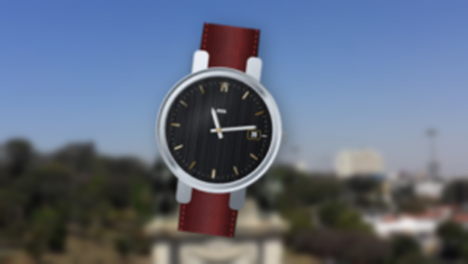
11,13
